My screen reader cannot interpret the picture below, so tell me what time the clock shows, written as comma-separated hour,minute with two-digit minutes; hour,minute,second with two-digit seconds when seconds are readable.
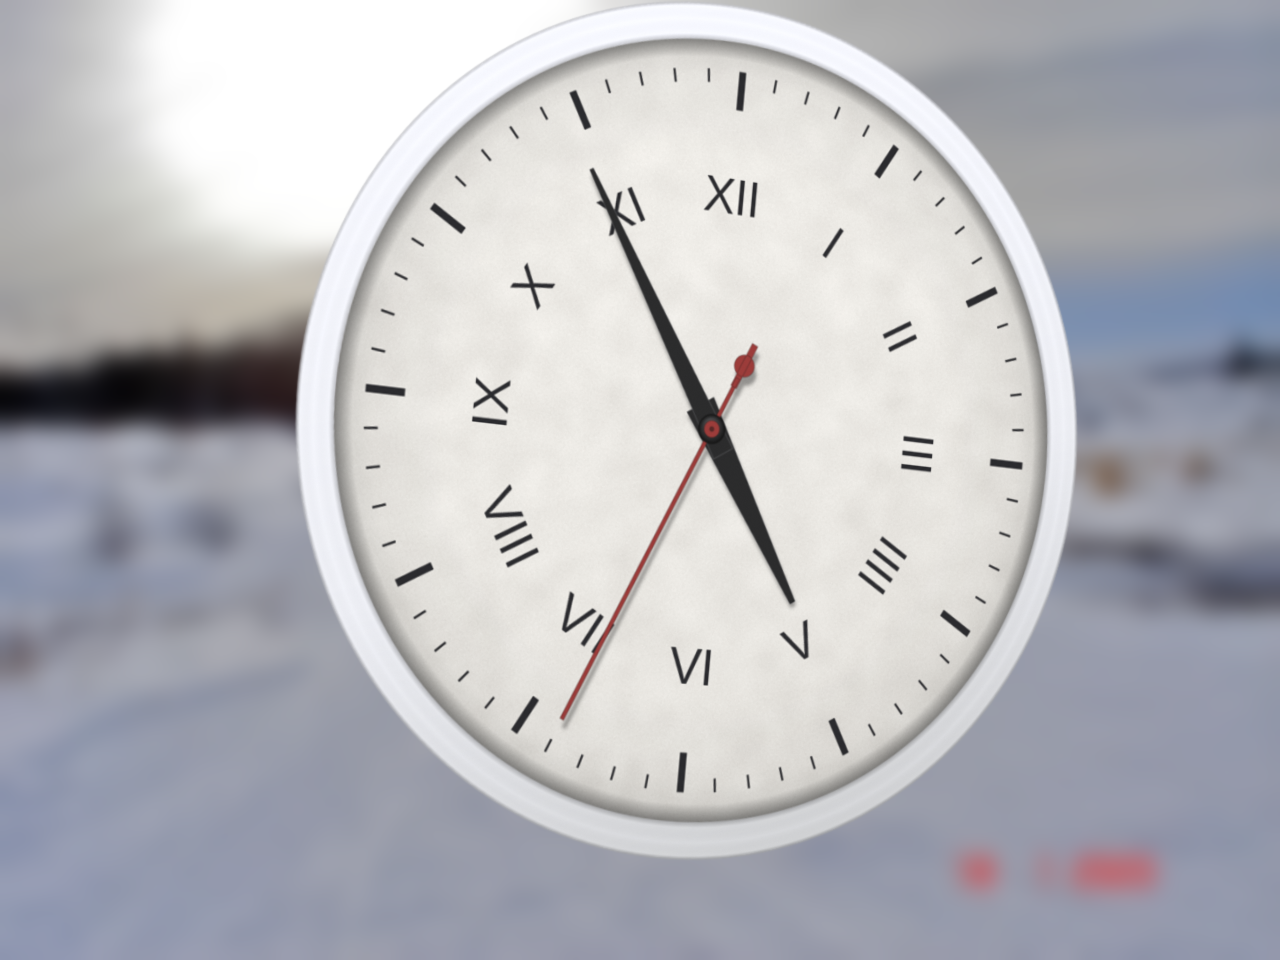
4,54,34
